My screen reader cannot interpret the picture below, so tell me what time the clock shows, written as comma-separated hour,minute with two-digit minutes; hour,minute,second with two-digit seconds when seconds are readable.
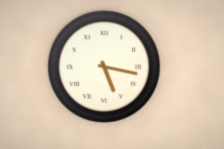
5,17
